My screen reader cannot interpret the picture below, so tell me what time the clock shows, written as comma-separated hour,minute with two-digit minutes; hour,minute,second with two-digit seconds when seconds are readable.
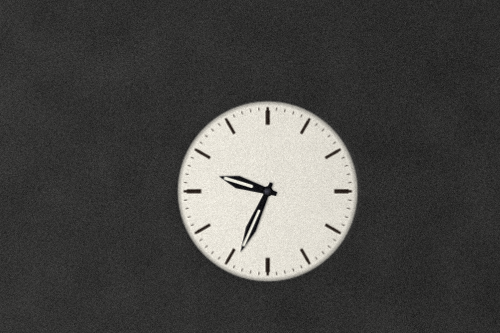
9,34
